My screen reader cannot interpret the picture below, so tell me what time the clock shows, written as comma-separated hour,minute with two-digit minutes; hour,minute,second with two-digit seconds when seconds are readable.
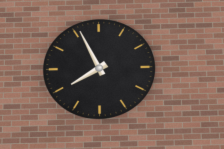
7,56
